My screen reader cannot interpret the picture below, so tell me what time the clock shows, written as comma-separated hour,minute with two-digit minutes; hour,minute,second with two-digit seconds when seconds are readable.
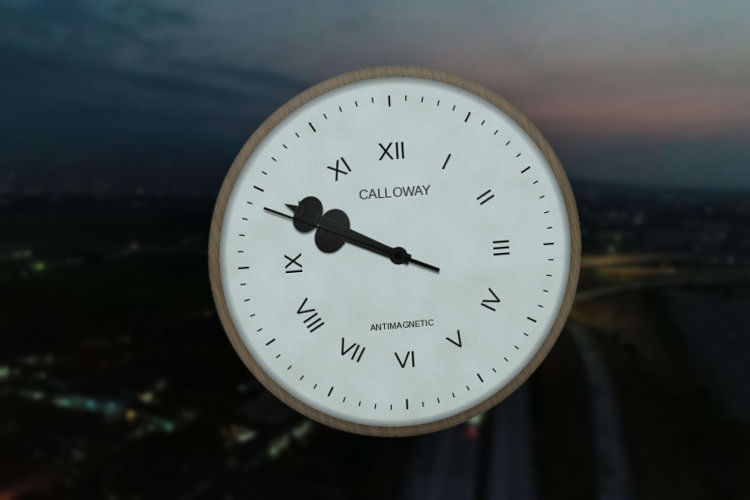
9,49,49
